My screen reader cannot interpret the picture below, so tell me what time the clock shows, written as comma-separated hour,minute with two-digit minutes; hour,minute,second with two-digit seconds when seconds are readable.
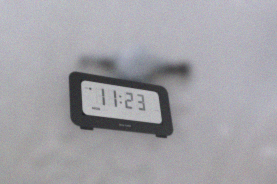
11,23
